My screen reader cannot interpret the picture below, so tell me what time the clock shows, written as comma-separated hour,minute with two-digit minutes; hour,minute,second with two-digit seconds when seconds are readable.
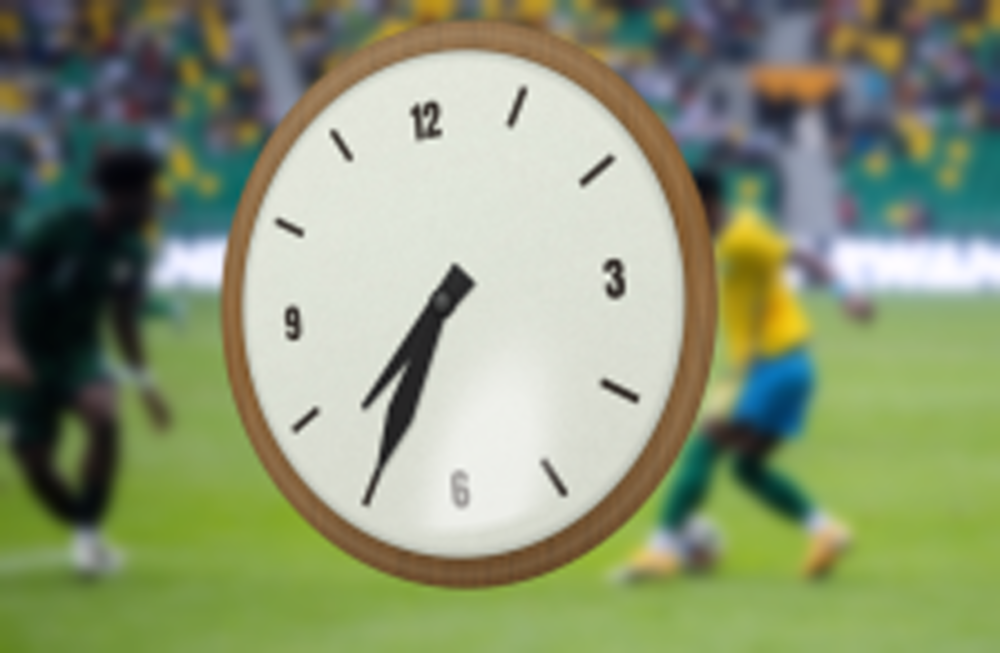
7,35
